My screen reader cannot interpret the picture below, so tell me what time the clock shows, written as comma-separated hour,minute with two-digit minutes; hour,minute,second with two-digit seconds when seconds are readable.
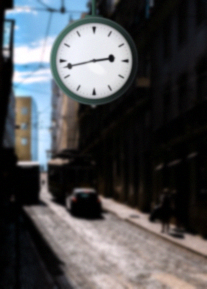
2,43
